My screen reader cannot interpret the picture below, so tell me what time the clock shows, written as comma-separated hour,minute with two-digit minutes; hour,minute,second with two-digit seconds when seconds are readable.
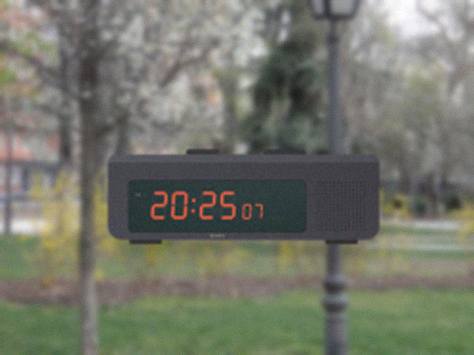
20,25,07
